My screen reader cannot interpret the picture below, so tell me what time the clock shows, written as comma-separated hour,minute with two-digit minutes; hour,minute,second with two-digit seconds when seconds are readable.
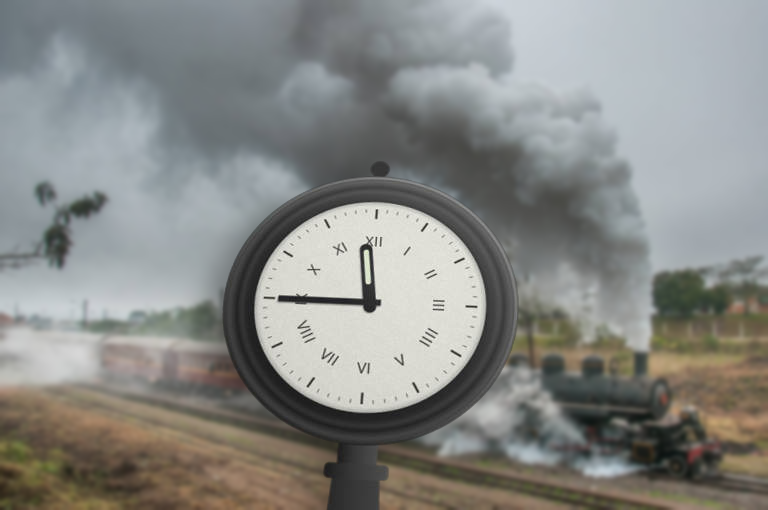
11,45
